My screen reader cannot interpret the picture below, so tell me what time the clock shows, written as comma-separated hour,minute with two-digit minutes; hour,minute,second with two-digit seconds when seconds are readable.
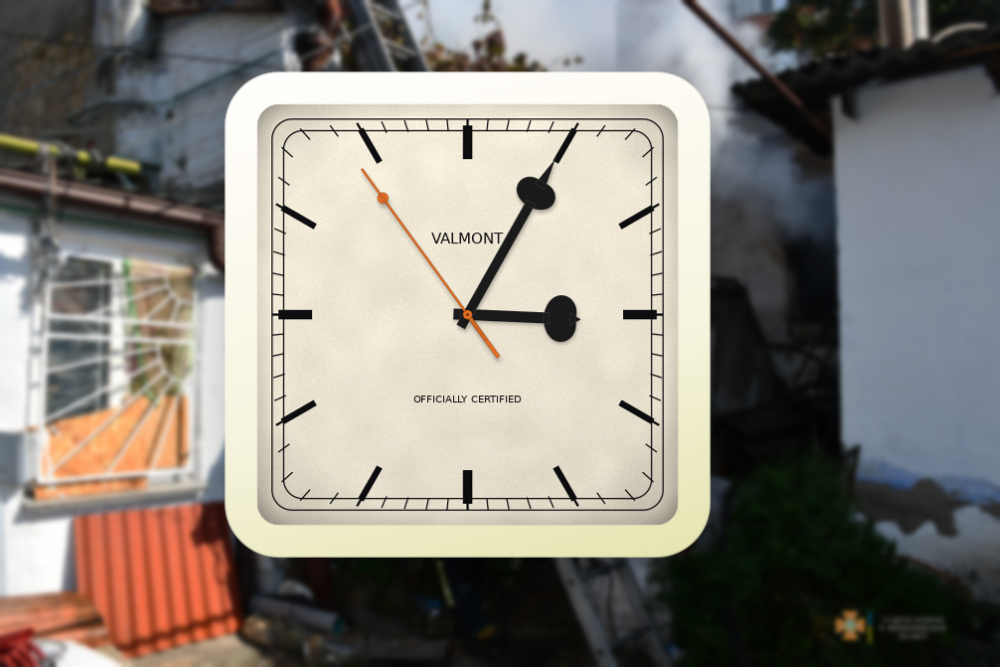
3,04,54
